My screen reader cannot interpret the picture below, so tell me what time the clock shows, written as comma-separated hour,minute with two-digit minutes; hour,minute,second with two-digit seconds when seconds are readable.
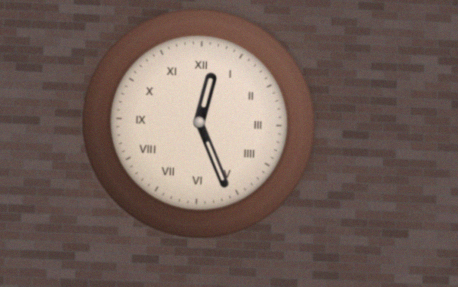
12,26
